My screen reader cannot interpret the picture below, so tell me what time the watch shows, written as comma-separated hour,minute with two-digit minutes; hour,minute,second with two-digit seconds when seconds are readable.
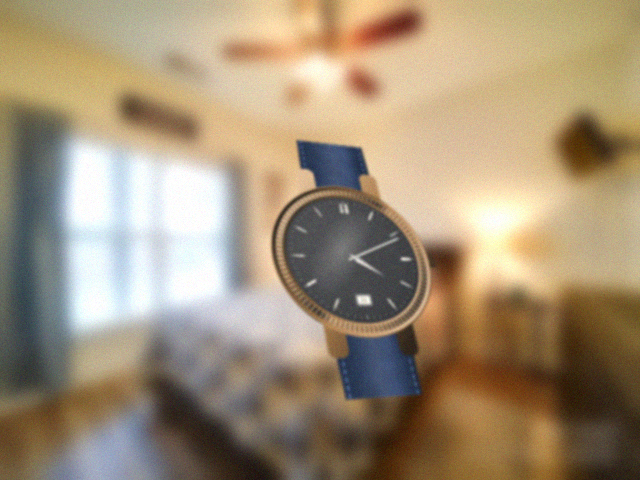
4,11
